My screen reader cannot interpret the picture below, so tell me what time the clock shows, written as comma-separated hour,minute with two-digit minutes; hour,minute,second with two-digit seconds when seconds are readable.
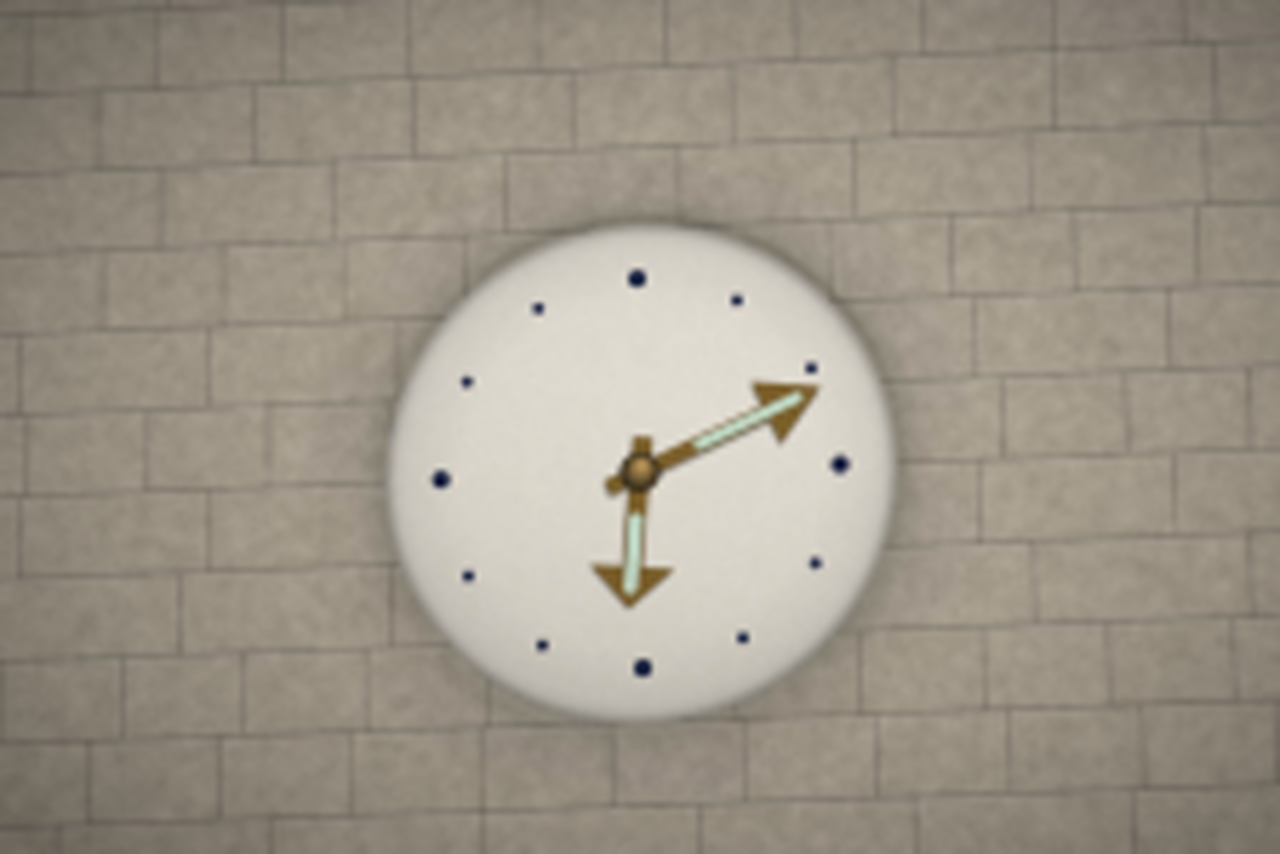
6,11
